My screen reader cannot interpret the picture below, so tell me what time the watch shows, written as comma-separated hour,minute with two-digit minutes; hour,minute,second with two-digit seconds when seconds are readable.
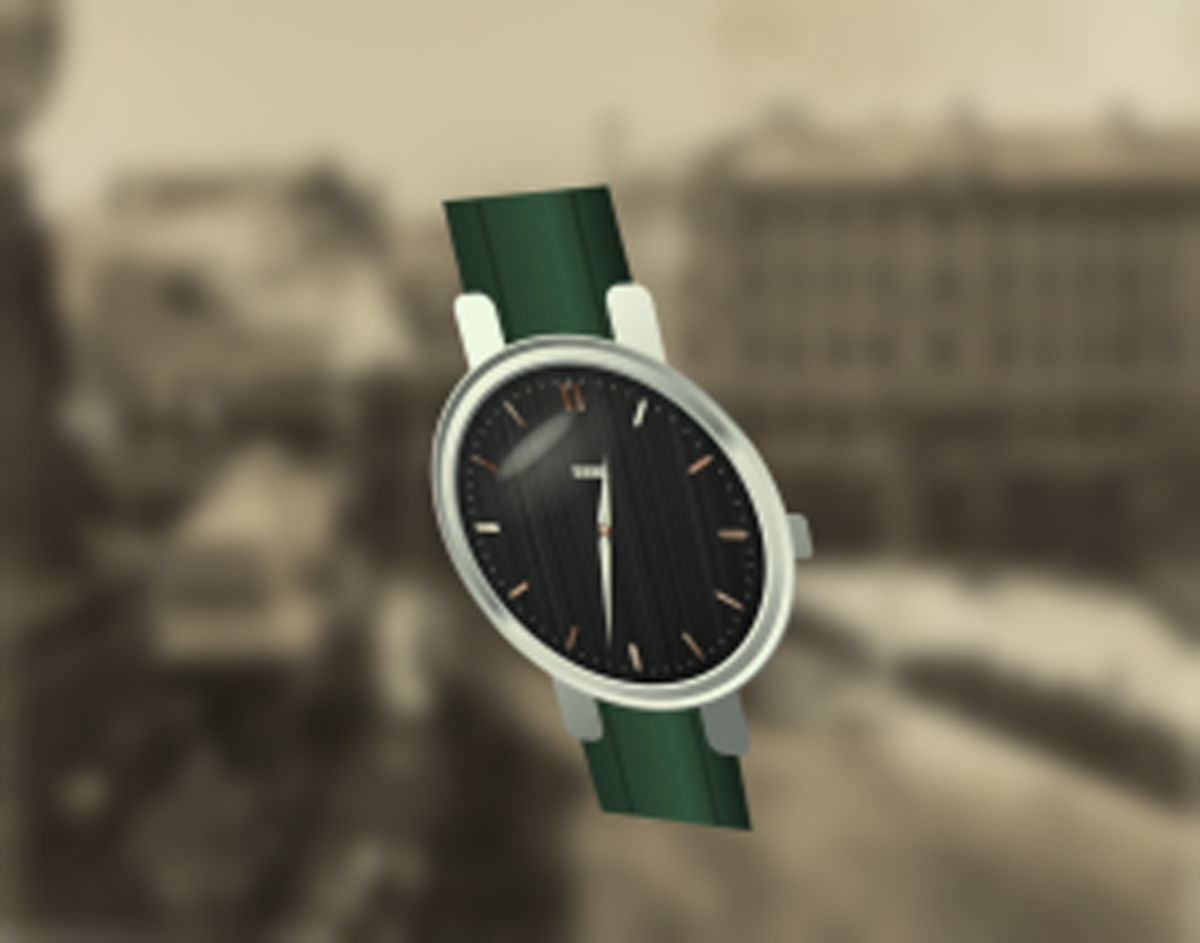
12,32
